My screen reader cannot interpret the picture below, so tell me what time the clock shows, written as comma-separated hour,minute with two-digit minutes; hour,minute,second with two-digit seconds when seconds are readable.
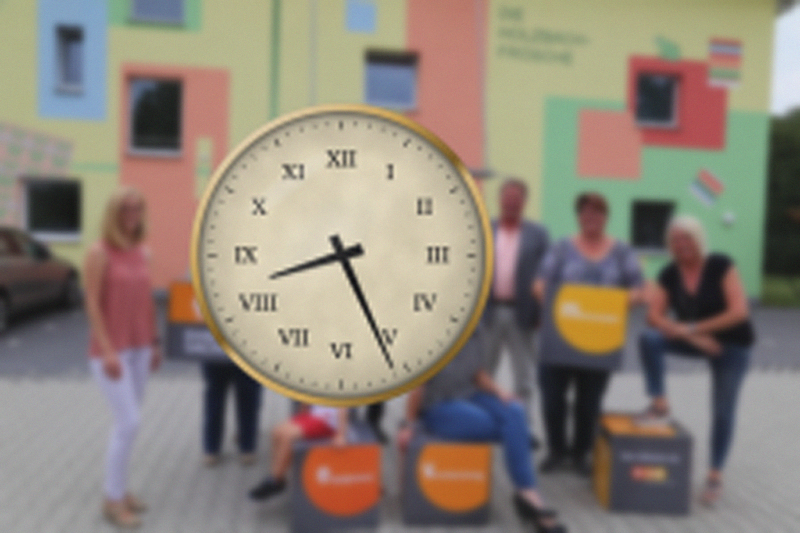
8,26
